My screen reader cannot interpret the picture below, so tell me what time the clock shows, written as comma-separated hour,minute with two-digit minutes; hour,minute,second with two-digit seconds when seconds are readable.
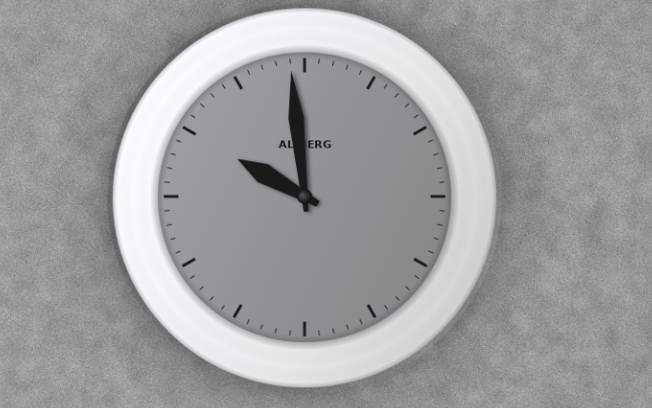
9,59
